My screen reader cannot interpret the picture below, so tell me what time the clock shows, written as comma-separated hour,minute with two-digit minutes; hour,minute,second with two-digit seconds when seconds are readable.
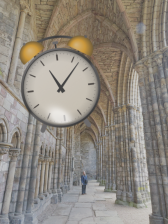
11,07
